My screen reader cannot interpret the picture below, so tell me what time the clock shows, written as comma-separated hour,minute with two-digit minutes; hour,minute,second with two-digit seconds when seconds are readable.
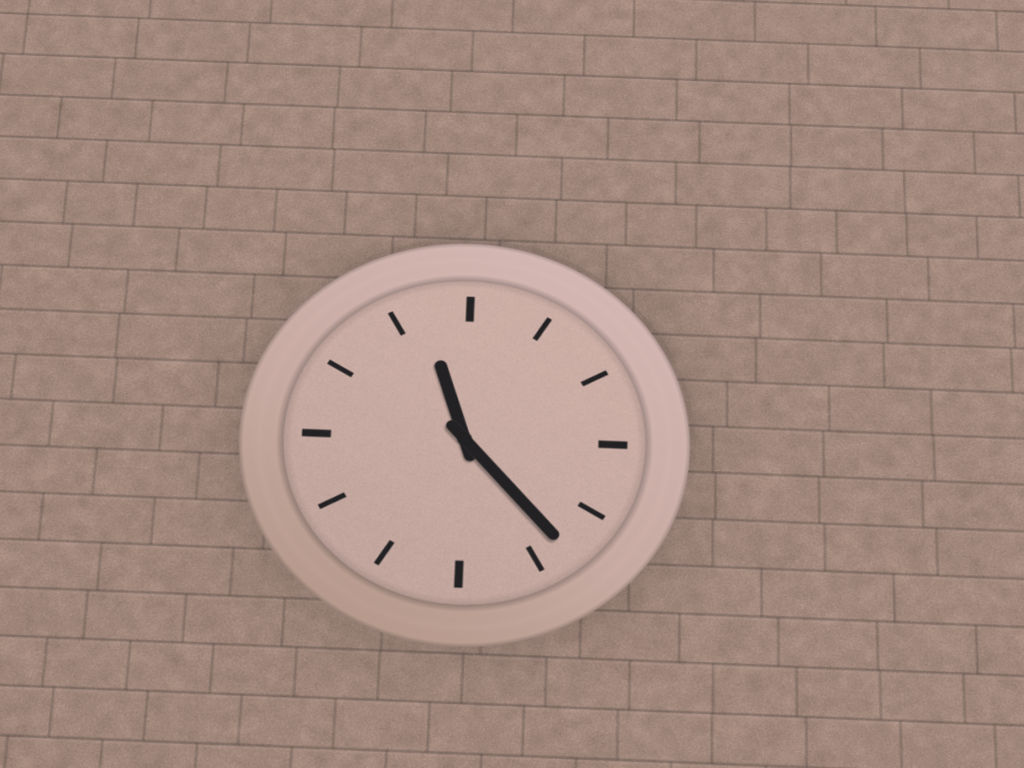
11,23
